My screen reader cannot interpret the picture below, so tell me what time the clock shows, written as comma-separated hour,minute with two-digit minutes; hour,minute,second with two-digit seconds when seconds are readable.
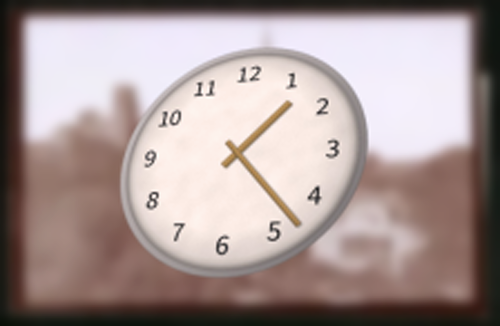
1,23
